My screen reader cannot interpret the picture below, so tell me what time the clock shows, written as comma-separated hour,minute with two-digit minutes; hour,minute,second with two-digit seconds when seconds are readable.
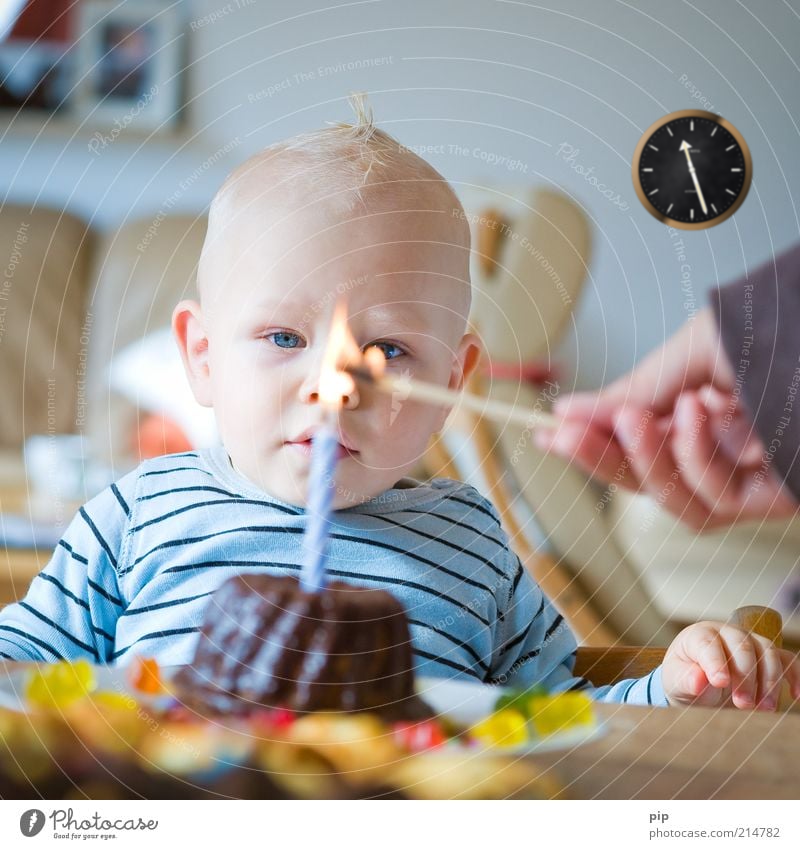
11,27
